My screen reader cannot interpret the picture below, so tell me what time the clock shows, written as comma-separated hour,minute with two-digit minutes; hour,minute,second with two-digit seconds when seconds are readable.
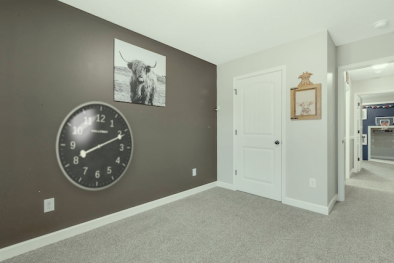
8,11
